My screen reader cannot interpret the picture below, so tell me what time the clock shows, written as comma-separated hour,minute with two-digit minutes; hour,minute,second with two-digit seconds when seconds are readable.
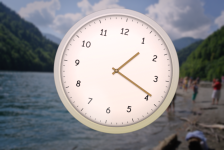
1,19
